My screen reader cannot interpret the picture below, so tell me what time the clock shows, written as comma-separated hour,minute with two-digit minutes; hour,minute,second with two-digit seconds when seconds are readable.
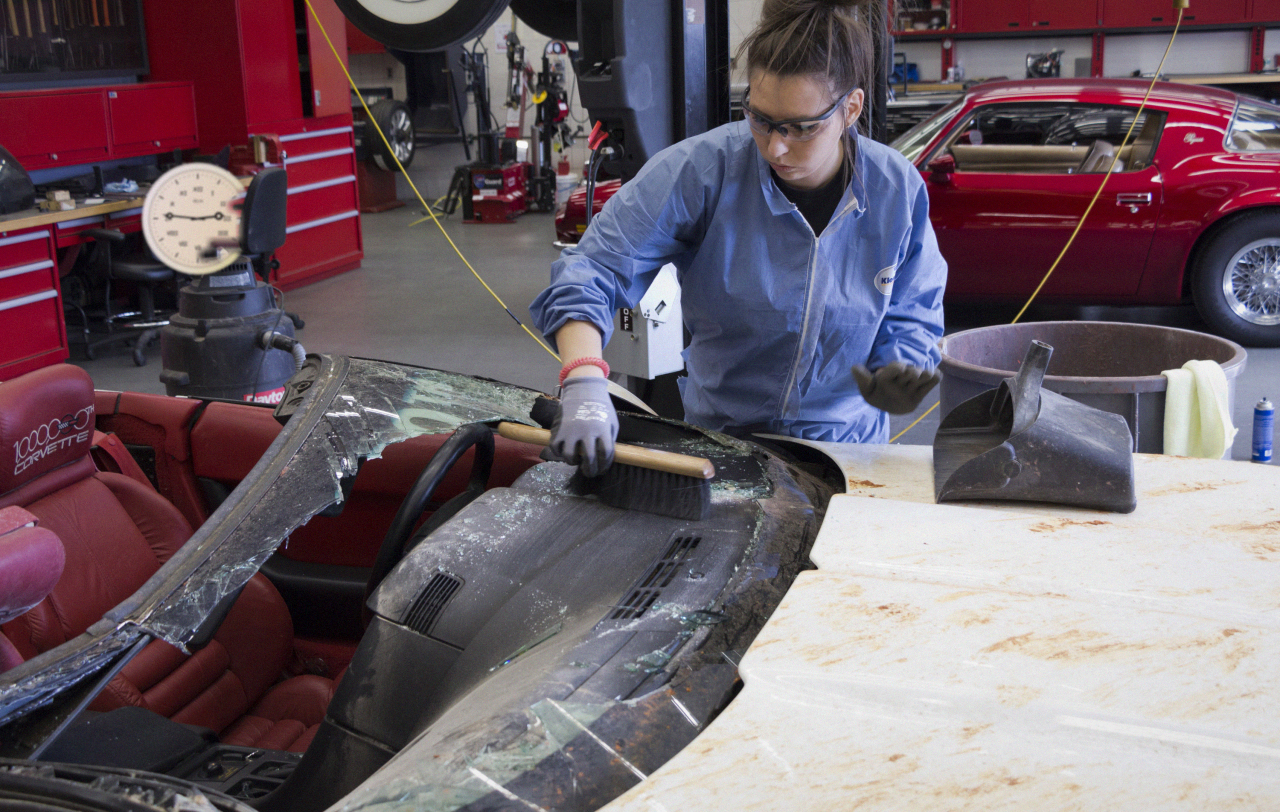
2,46
